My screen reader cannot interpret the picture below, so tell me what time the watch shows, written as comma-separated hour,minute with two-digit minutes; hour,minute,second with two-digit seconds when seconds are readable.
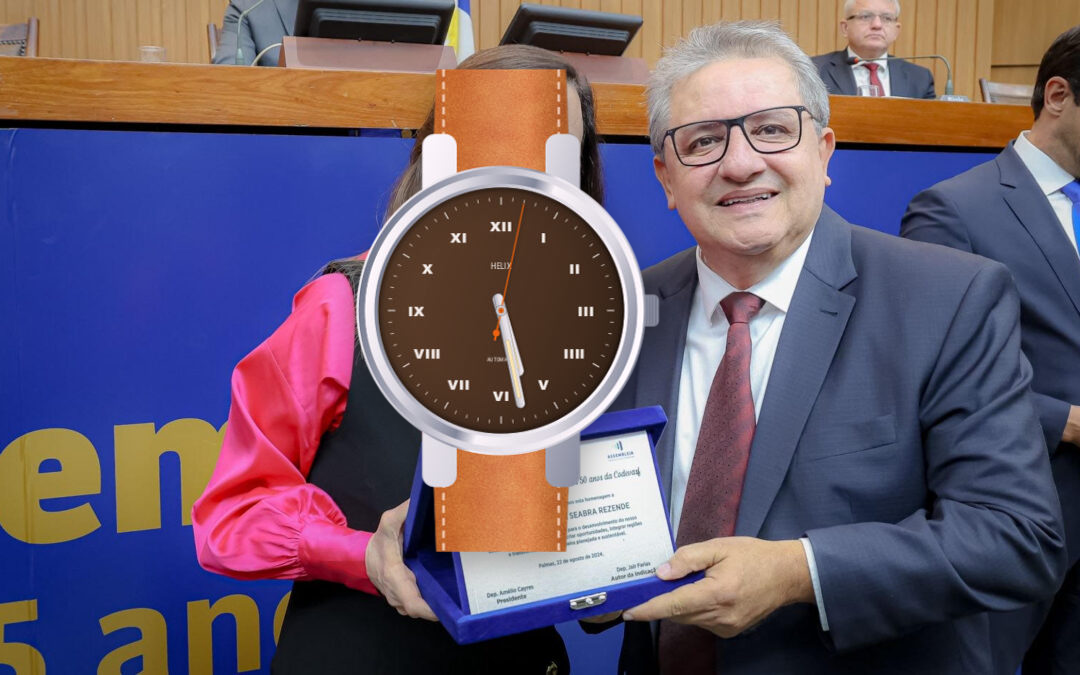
5,28,02
